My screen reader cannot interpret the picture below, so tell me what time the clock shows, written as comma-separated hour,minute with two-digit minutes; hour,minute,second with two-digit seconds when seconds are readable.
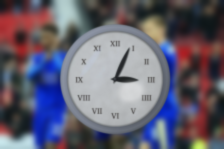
3,04
